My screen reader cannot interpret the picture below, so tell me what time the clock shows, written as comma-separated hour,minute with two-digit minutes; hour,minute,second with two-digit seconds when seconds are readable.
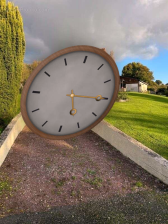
5,15
